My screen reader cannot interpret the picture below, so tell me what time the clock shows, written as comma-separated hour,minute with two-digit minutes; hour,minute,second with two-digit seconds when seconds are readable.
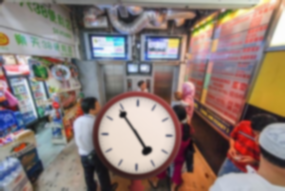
4,54
